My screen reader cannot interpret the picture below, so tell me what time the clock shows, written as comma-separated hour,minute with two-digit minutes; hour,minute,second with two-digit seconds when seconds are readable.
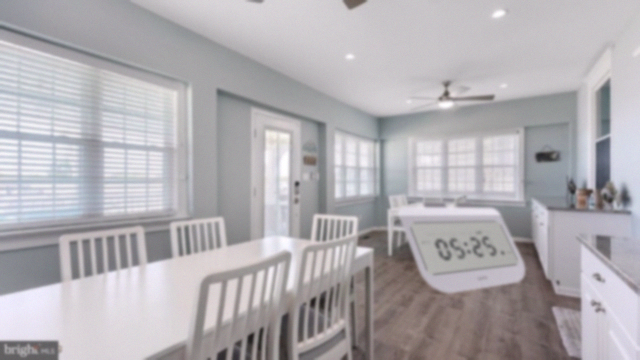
5,25
